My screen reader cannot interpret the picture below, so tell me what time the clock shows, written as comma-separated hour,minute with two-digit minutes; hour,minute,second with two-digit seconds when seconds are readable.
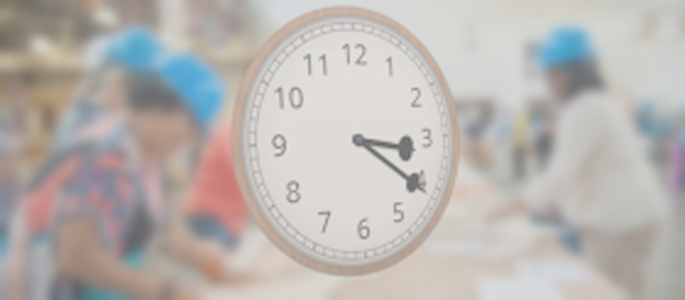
3,21
